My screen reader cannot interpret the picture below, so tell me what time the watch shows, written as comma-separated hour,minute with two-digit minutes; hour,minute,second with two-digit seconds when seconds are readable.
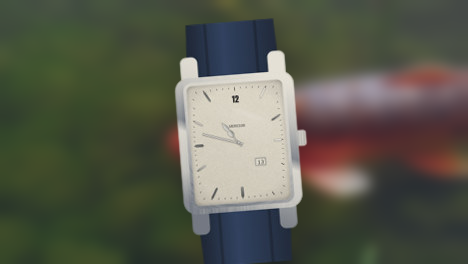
10,48
